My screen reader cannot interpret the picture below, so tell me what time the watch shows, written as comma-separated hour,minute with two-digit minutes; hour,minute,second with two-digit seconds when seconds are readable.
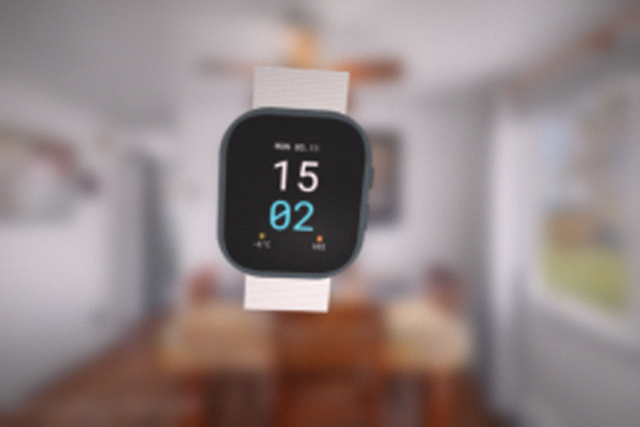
15,02
